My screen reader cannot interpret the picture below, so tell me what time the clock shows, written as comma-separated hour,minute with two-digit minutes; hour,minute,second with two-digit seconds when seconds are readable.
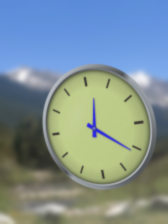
12,21
